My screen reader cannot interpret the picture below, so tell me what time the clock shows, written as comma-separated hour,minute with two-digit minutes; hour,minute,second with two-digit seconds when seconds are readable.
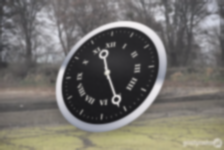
11,26
